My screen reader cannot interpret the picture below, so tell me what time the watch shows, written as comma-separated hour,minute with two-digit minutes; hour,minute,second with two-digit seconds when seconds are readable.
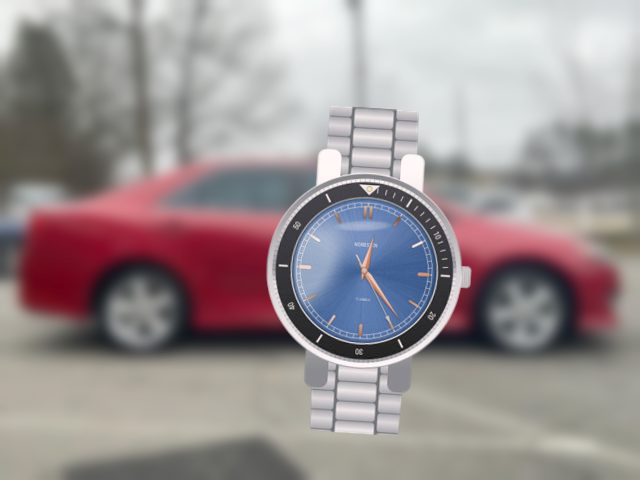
12,23,25
